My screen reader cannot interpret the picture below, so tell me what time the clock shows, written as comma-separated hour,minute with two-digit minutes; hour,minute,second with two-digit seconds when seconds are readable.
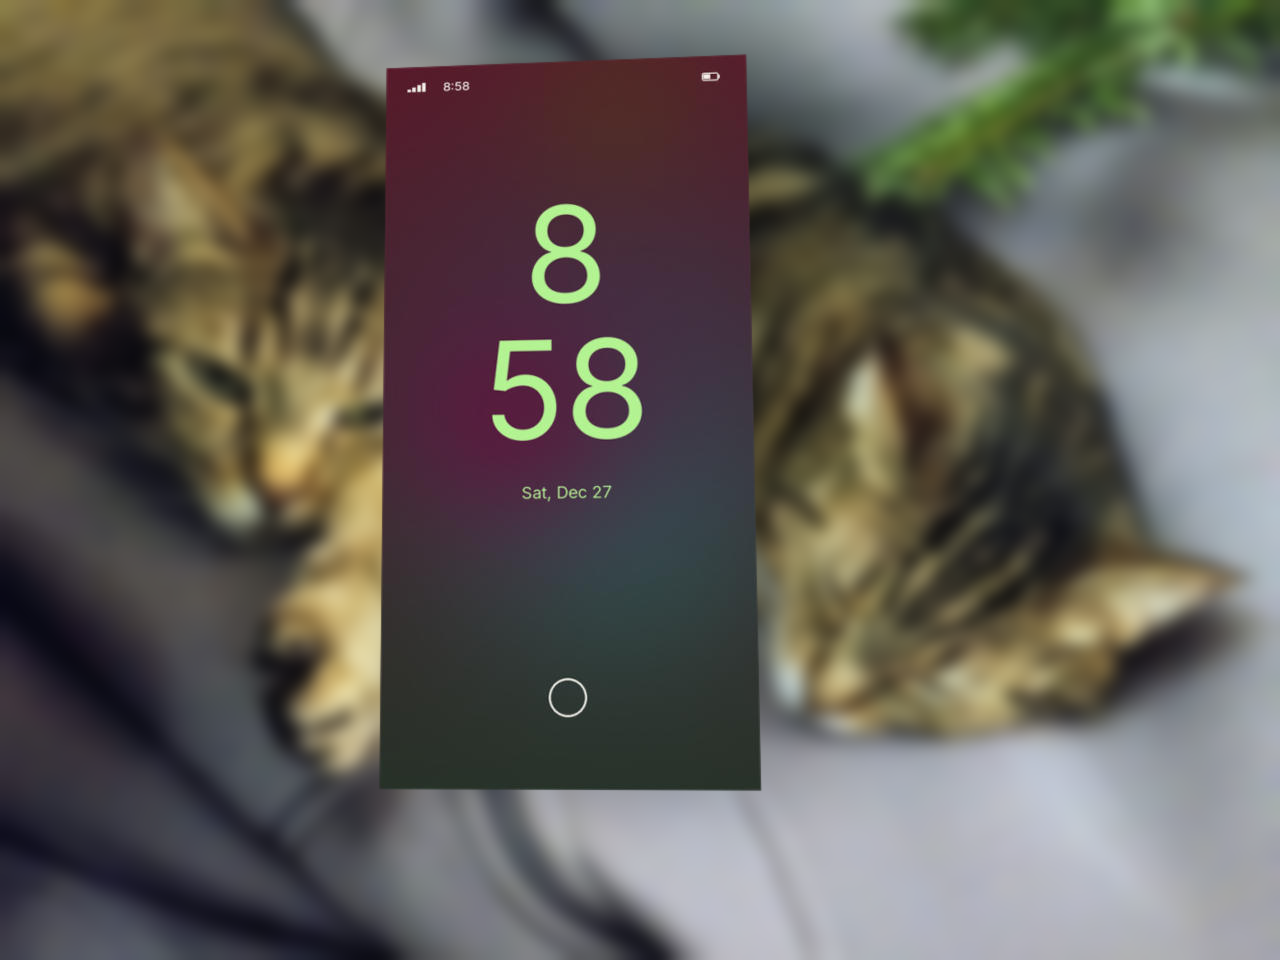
8,58
